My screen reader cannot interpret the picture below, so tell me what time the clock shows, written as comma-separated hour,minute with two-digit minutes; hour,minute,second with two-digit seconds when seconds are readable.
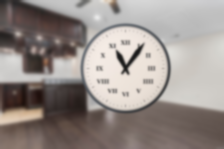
11,06
